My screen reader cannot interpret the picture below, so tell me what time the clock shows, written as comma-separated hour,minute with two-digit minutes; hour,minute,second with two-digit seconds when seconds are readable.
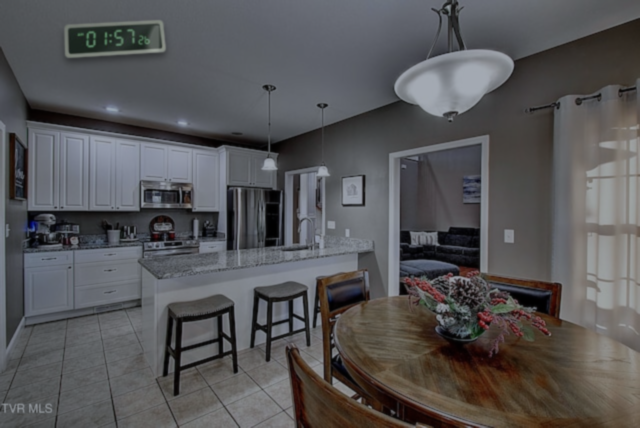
1,57
